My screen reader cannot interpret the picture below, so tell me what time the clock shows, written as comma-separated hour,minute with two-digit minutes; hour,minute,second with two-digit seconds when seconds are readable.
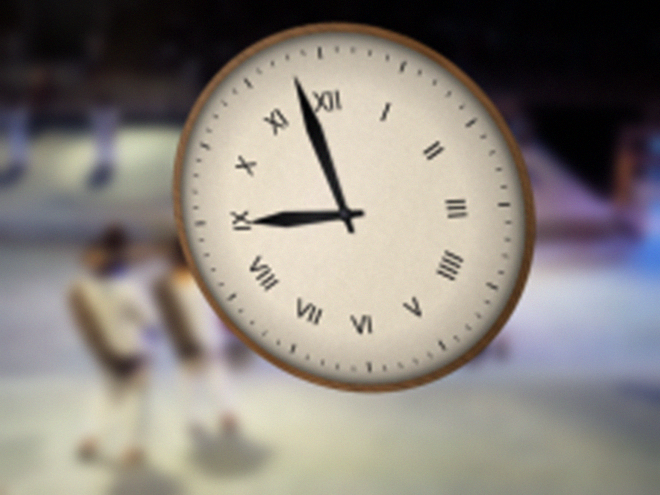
8,58
